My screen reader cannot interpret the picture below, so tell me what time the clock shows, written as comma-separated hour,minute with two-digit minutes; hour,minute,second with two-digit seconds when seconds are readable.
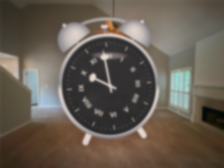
9,59
